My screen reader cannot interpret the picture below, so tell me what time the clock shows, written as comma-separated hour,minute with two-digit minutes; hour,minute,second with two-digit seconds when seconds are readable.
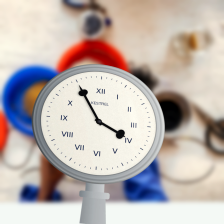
3,55
